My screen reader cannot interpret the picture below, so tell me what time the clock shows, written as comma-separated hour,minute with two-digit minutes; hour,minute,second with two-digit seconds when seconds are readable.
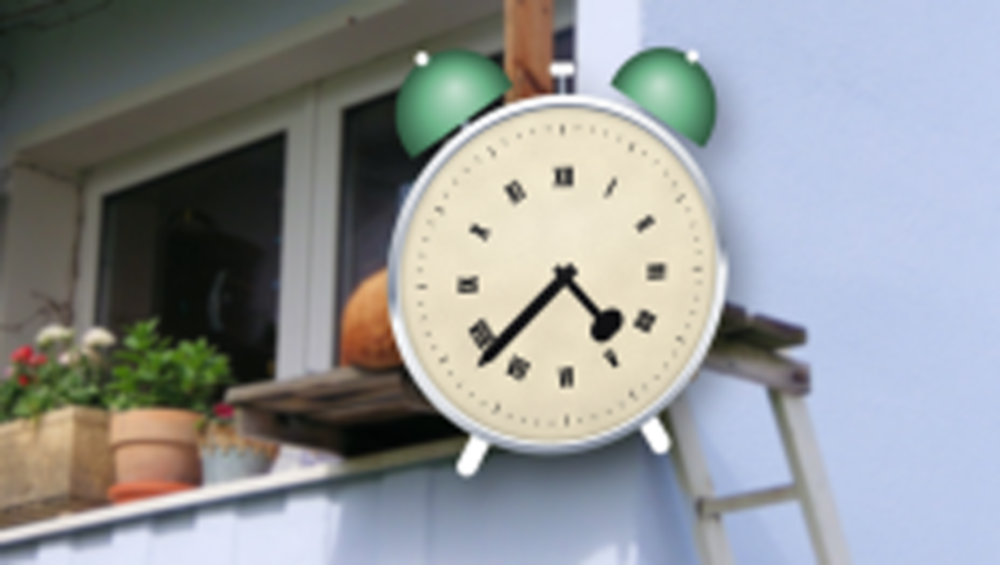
4,38
